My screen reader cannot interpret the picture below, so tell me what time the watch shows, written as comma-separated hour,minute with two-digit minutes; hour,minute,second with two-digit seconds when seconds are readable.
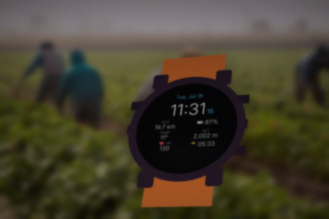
11,31
